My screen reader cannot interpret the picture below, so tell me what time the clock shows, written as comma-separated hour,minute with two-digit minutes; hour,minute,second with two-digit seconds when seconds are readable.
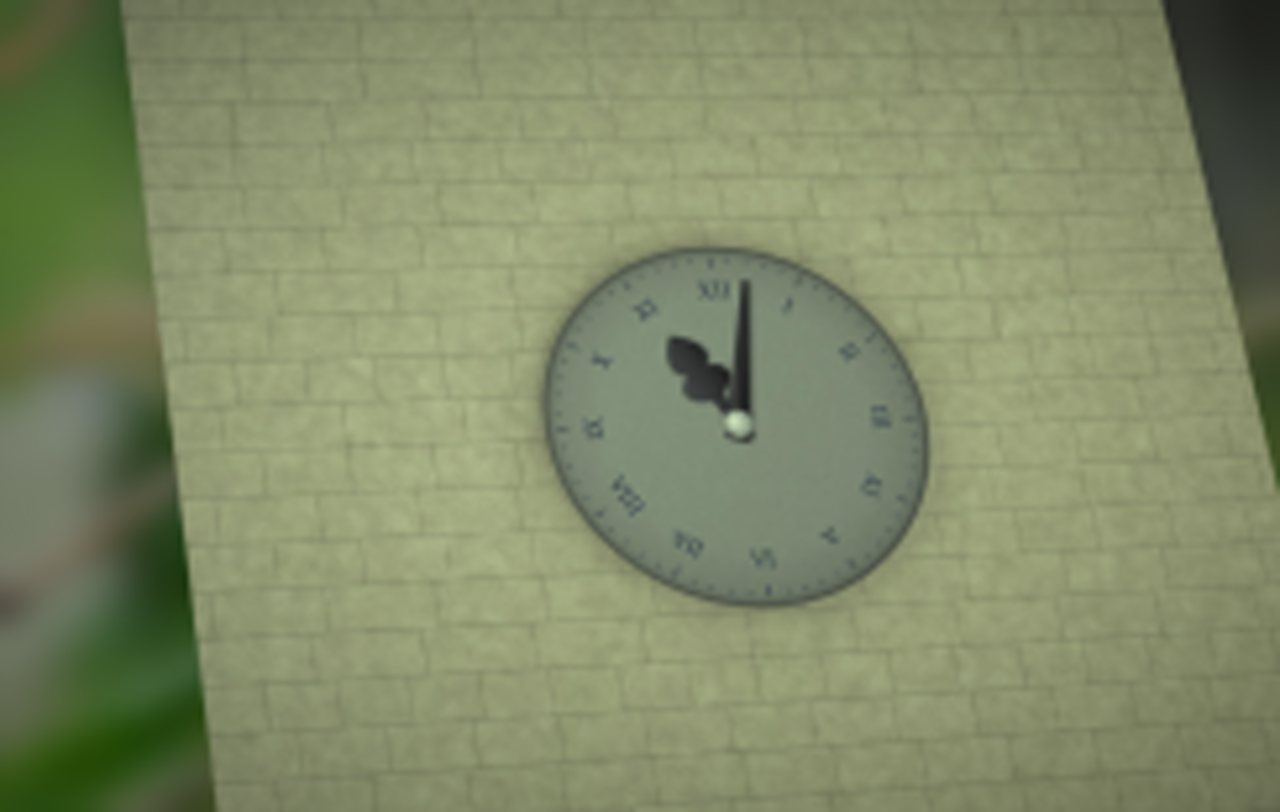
11,02
